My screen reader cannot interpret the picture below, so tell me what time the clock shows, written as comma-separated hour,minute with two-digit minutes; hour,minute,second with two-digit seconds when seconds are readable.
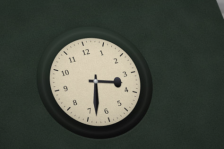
3,33
